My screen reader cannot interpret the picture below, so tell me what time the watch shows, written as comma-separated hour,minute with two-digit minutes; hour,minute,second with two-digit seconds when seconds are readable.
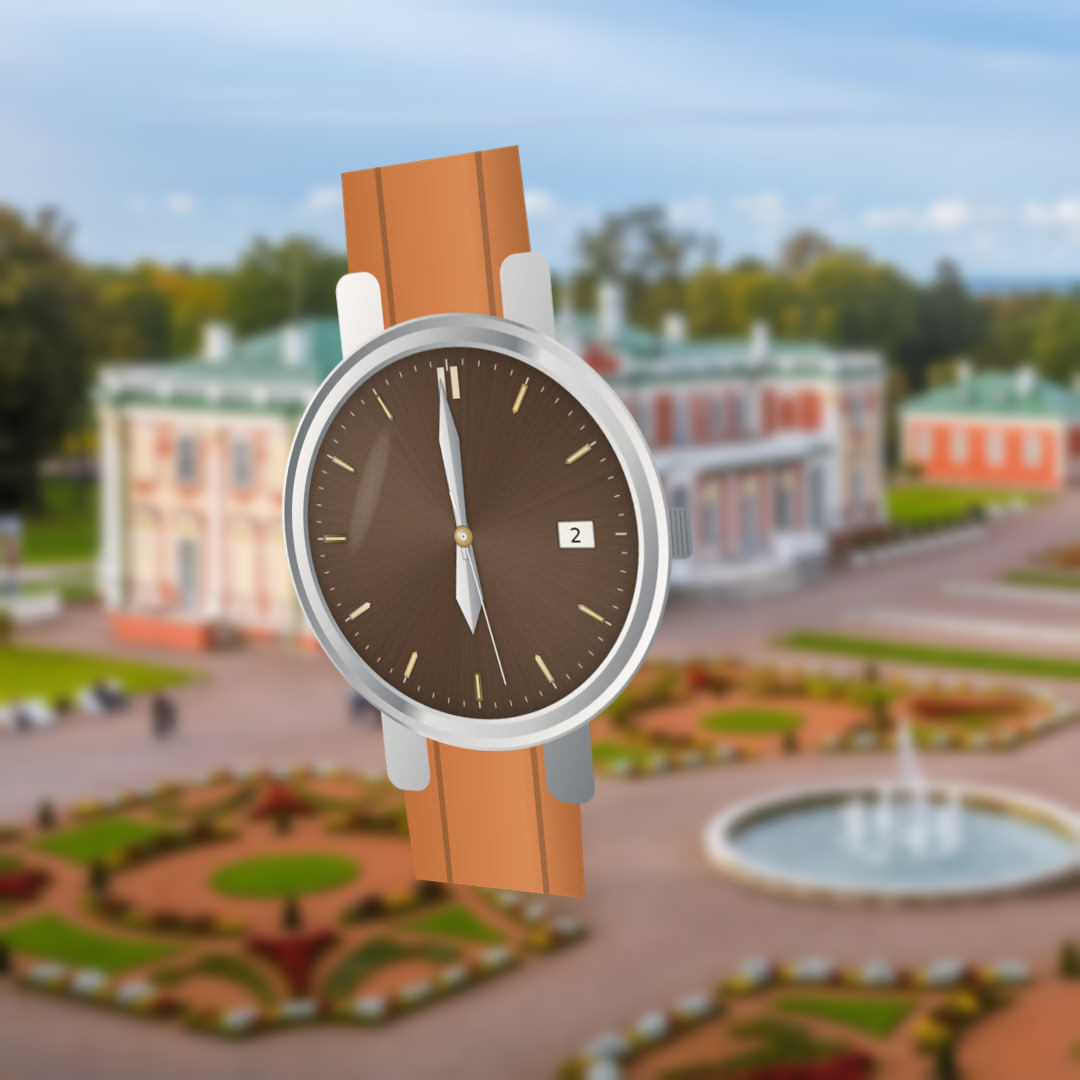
5,59,28
